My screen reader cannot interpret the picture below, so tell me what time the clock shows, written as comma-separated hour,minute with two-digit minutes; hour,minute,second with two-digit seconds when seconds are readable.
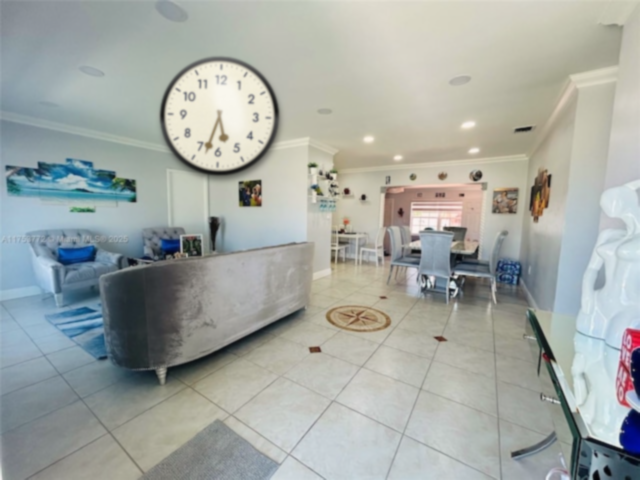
5,33
